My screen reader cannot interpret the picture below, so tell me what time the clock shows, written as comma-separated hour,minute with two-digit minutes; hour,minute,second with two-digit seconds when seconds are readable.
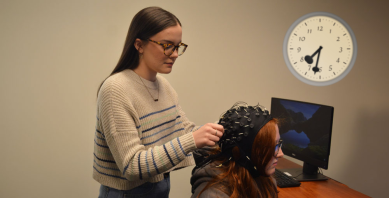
7,32
